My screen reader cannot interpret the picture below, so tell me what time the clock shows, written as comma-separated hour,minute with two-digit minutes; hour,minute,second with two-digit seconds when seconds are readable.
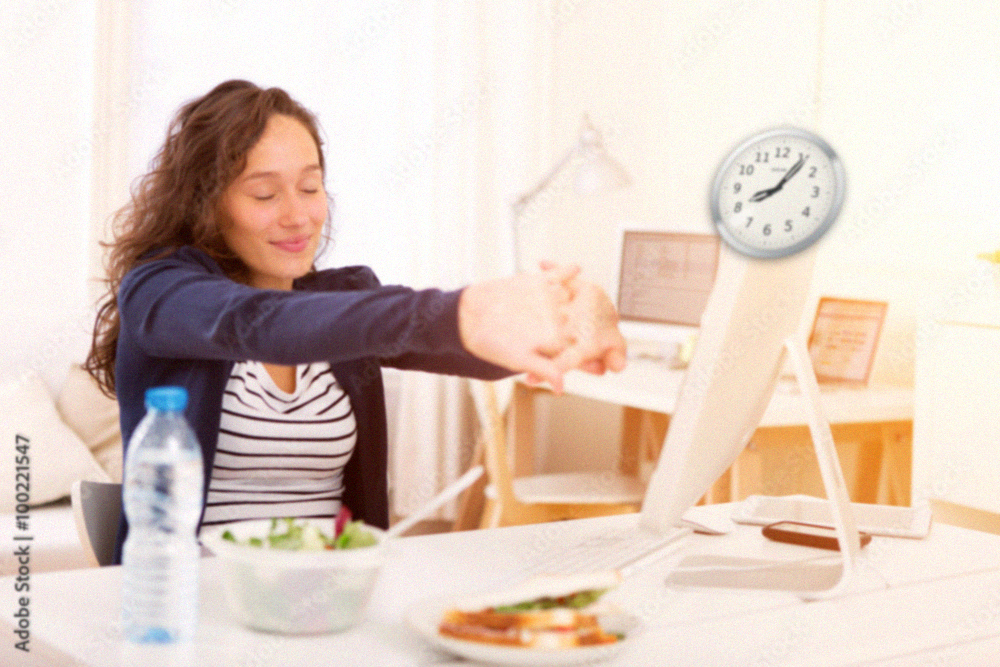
8,06
